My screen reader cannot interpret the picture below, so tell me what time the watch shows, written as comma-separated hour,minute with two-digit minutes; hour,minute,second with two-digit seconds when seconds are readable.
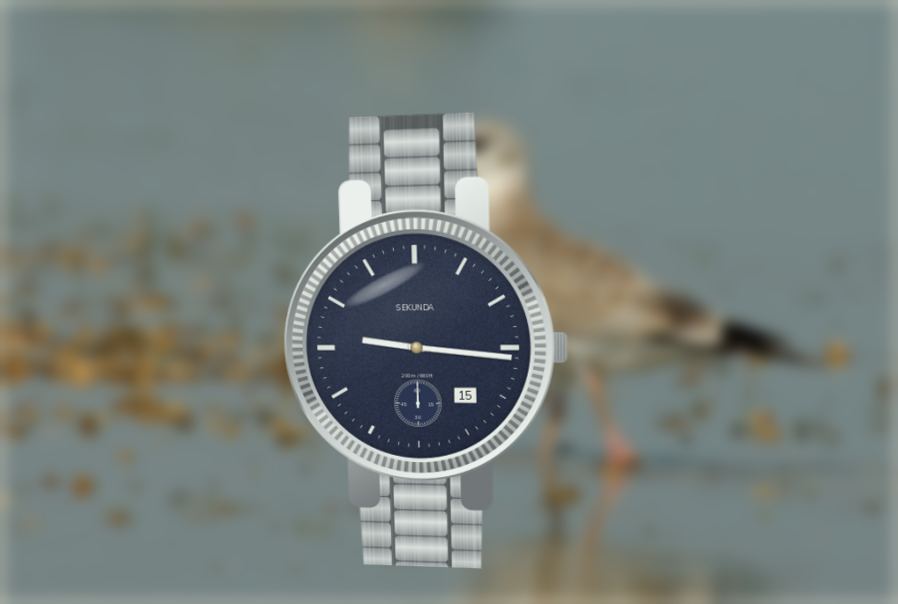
9,16
